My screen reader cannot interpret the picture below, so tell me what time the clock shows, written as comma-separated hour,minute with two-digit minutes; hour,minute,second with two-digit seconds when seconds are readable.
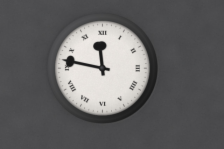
11,47
